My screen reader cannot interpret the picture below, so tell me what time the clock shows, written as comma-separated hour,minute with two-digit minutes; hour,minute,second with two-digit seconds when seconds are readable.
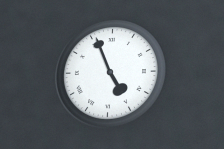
4,56
